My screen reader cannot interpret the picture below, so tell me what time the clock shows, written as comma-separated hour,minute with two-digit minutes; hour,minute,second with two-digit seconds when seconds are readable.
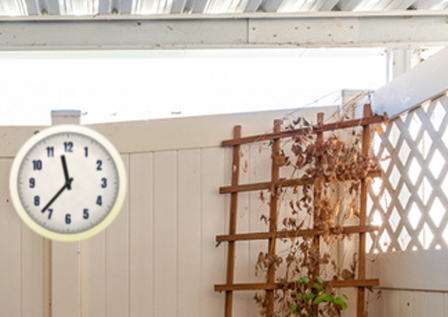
11,37
